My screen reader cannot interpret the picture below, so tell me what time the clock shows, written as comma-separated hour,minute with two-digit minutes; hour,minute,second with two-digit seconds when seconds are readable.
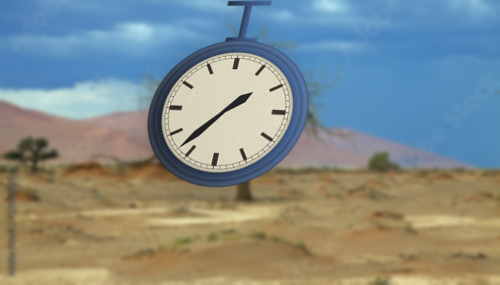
1,37
